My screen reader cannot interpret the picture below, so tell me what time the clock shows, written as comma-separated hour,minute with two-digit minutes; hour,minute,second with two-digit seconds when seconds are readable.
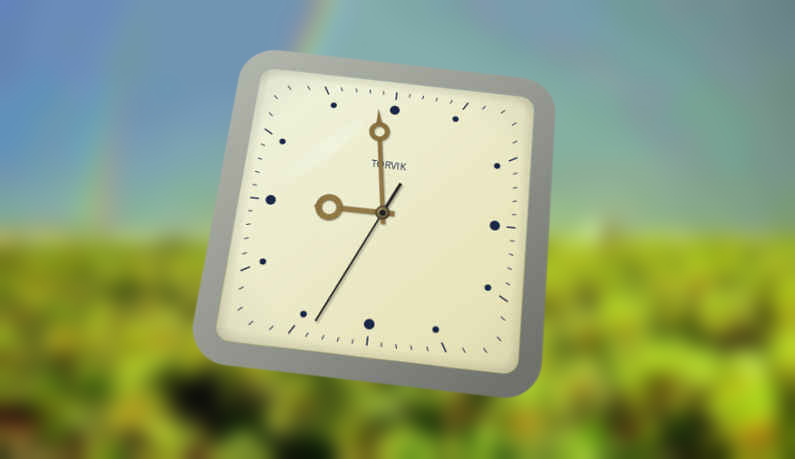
8,58,34
